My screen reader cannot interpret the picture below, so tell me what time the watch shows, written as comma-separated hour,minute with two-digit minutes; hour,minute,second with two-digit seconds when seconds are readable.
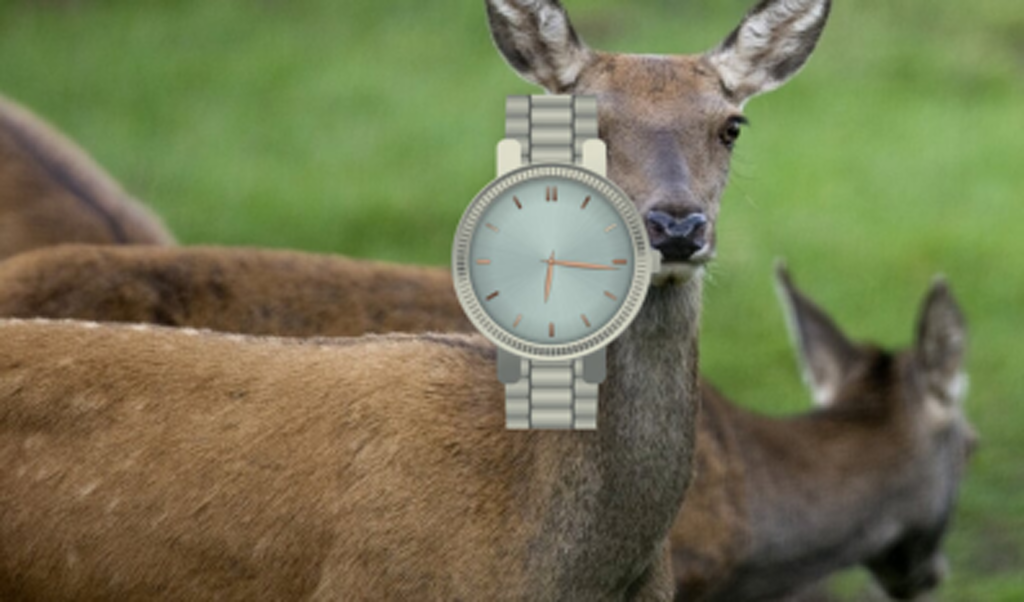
6,16
